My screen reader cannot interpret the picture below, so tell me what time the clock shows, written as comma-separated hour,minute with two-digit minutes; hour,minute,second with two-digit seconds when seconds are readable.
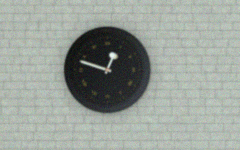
12,48
